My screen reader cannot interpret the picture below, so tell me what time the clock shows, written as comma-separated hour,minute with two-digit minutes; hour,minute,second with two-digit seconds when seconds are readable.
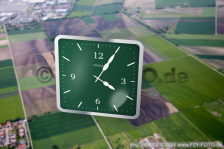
4,05
